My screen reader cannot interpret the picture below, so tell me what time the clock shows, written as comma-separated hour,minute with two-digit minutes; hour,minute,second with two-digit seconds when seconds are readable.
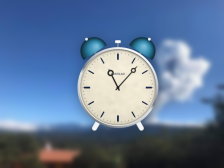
11,07
